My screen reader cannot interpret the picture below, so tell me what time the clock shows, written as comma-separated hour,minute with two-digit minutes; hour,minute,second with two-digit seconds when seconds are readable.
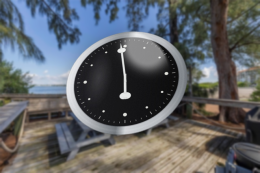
5,59
